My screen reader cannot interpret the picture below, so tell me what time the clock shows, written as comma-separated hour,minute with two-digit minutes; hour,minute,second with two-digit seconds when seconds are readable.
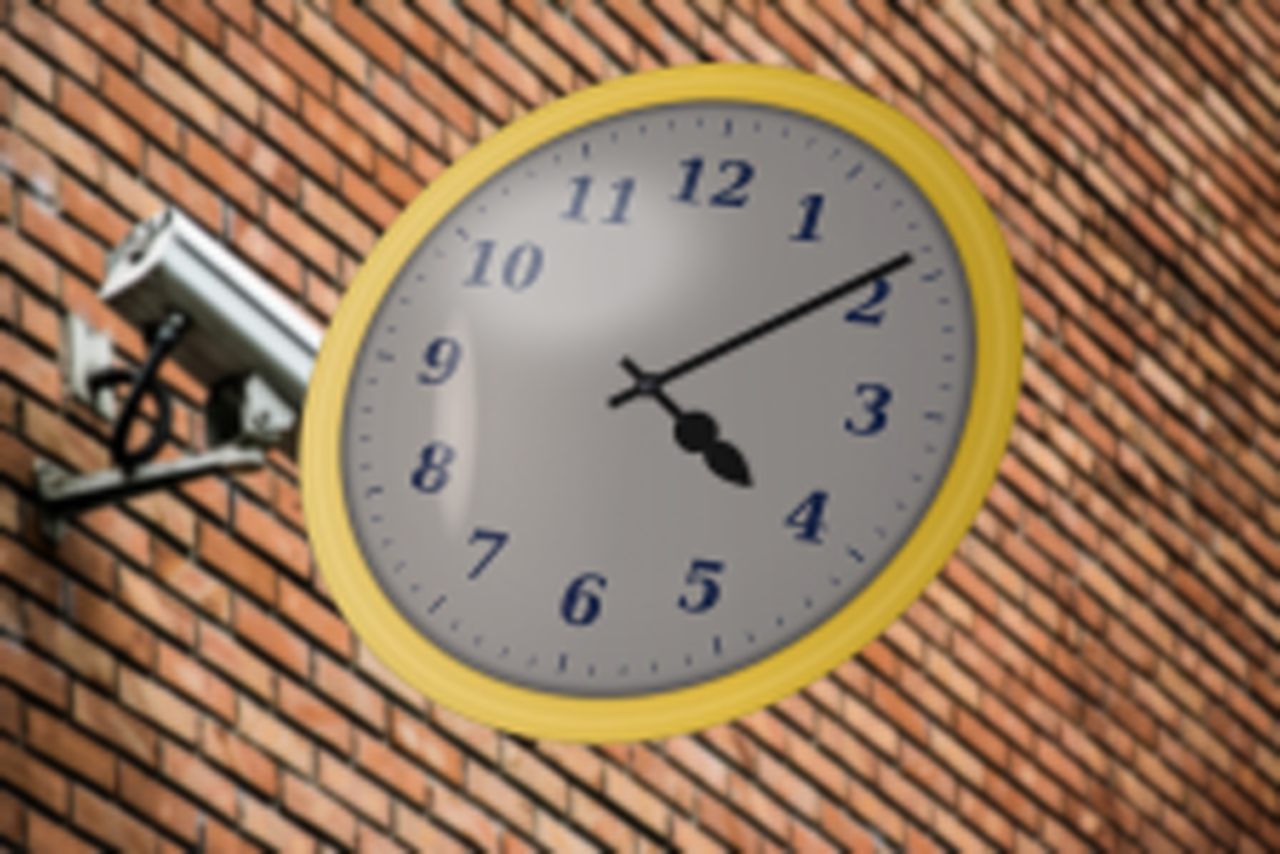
4,09
